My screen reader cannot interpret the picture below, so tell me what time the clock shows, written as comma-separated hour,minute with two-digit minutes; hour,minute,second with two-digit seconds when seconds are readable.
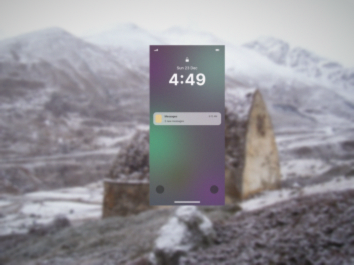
4,49
